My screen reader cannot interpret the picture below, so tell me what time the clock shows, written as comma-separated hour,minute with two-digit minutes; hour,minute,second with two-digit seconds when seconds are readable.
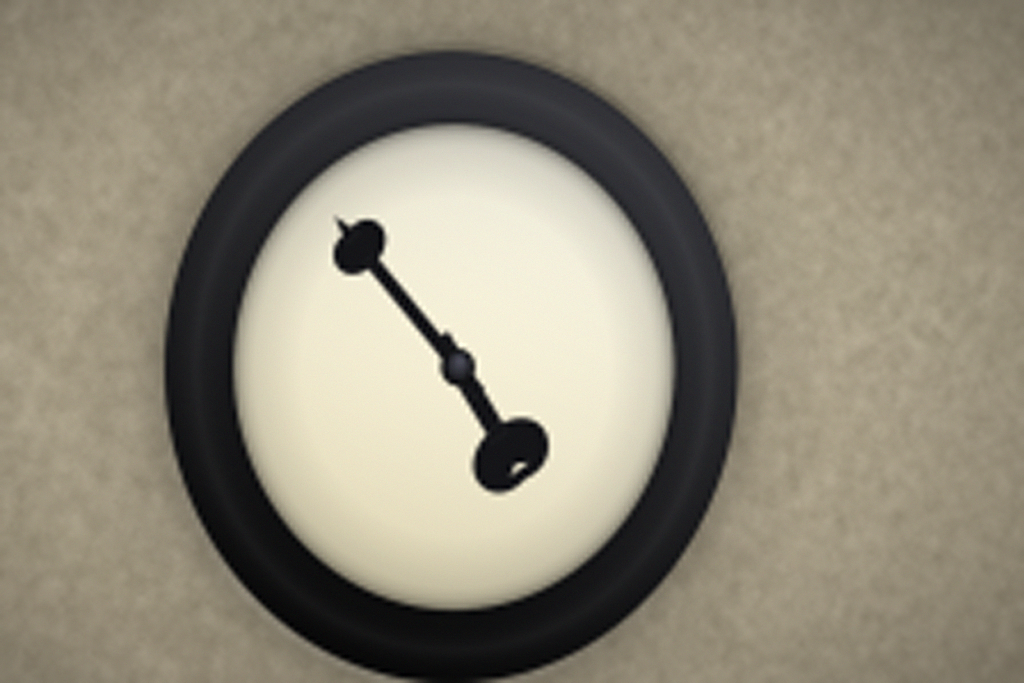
4,53
